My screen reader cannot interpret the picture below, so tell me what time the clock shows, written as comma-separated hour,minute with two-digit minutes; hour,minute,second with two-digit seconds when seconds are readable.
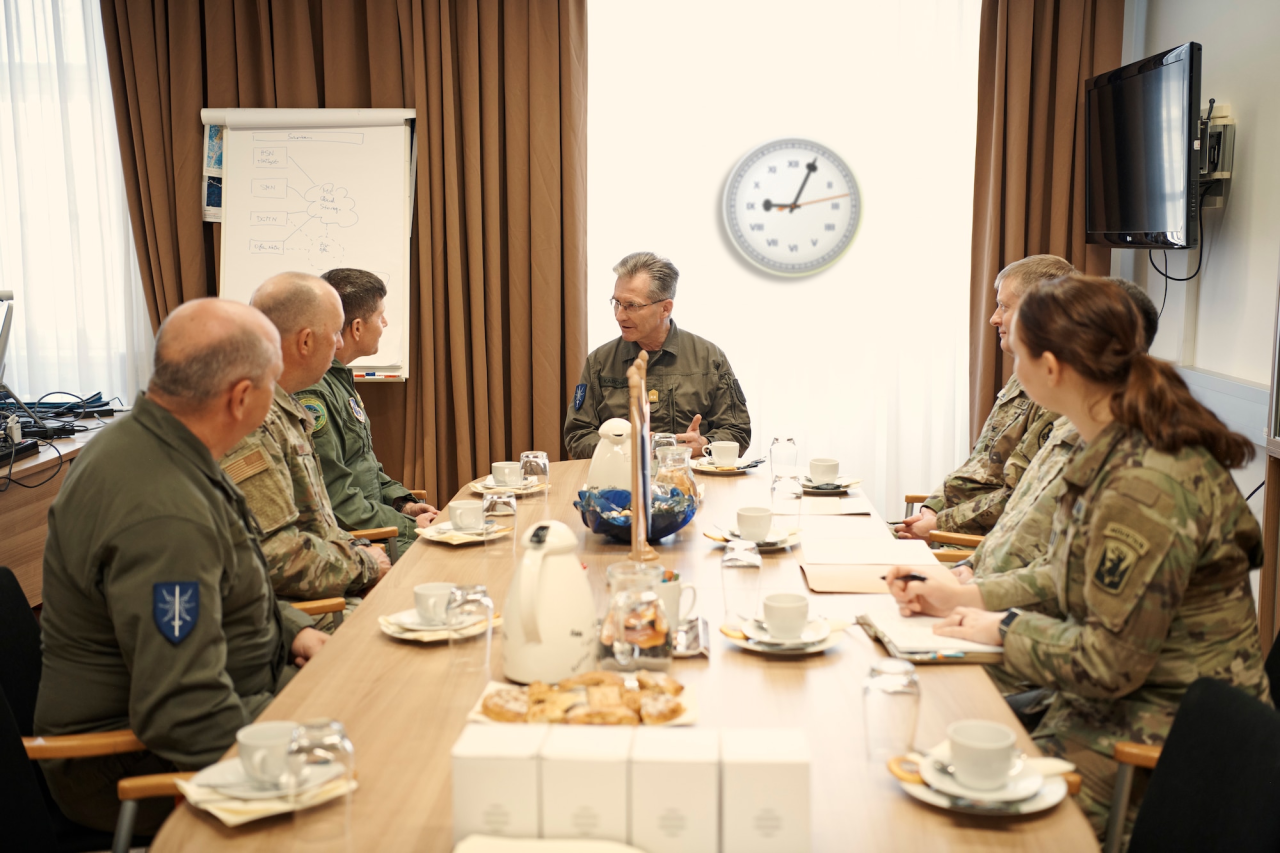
9,04,13
